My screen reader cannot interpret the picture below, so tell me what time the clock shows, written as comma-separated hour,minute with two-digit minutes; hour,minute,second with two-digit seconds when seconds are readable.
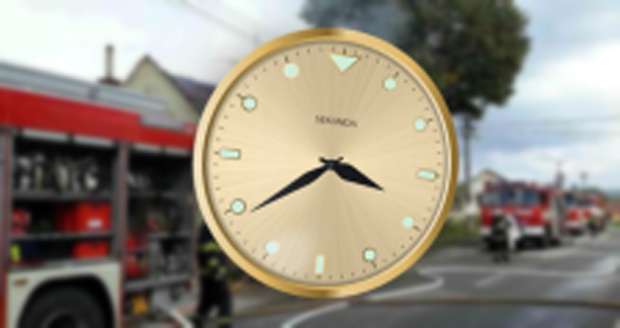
3,39
